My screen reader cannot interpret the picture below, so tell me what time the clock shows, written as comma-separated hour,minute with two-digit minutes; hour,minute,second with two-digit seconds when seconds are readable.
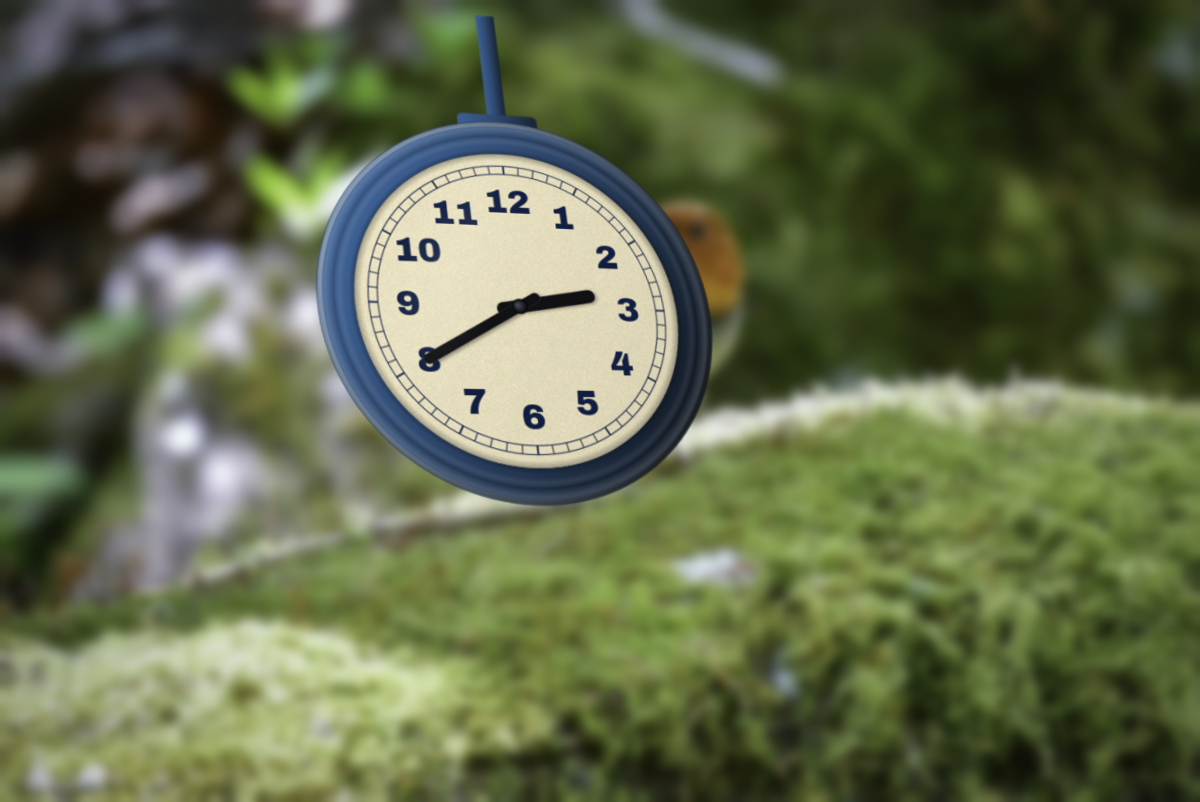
2,40
